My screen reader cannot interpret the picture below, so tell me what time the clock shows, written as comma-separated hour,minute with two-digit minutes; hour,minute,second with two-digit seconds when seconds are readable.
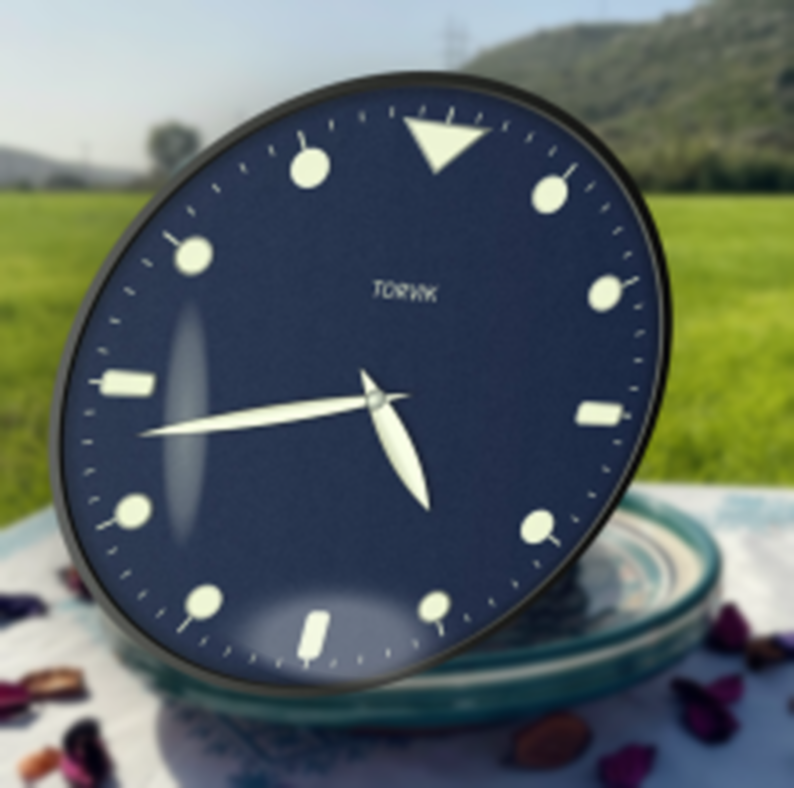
4,43
